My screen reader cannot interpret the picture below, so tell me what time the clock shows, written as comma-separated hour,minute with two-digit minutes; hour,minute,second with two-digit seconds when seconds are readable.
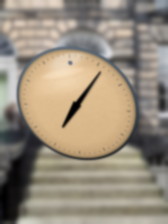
7,06
